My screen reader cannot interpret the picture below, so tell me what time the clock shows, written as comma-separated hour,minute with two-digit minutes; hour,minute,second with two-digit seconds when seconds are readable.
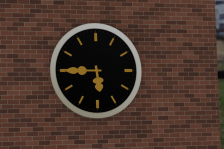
5,45
